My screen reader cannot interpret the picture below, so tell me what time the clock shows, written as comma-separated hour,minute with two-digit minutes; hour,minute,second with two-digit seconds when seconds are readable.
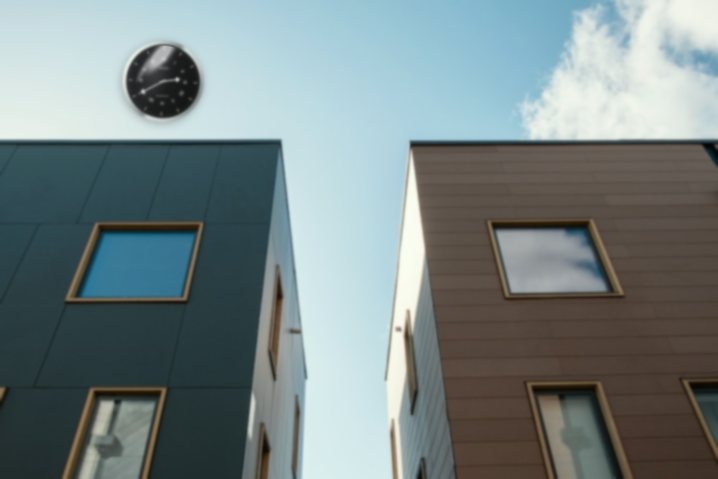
2,40
